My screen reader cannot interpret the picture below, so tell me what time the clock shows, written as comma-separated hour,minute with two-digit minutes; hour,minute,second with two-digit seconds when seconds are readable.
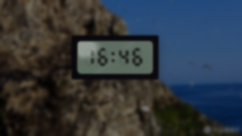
16,46
